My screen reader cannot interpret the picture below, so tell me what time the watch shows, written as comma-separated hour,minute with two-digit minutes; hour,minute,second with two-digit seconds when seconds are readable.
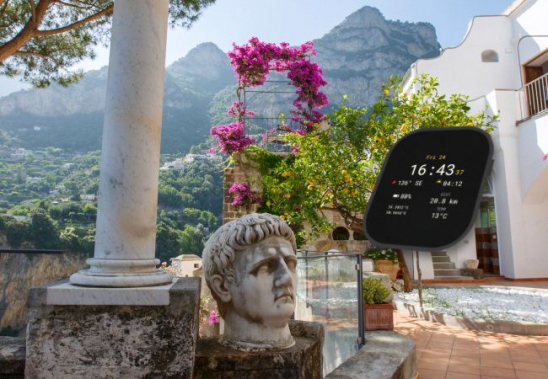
16,43
